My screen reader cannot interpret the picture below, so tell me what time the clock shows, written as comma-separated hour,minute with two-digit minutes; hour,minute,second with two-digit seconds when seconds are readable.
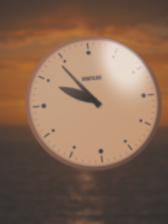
9,54
